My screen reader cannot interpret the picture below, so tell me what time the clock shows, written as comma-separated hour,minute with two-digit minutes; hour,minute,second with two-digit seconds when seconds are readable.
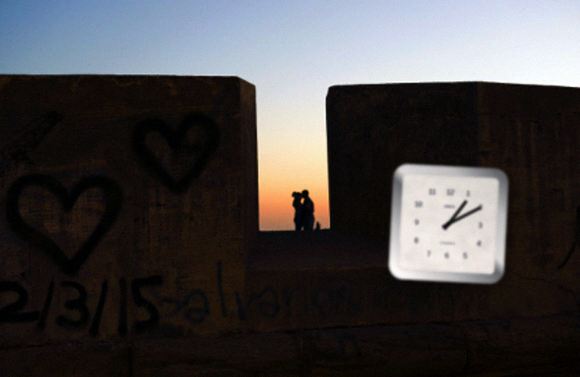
1,10
